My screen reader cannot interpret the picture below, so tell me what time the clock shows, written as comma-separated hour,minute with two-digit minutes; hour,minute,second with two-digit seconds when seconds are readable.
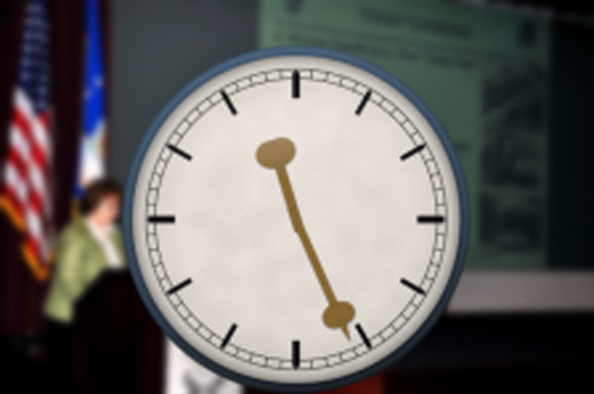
11,26
